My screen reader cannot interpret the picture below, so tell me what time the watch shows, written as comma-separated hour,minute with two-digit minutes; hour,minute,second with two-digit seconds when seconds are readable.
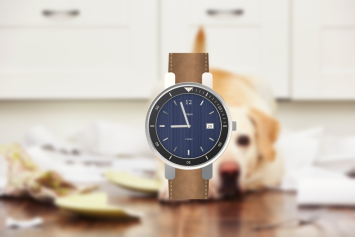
8,57
